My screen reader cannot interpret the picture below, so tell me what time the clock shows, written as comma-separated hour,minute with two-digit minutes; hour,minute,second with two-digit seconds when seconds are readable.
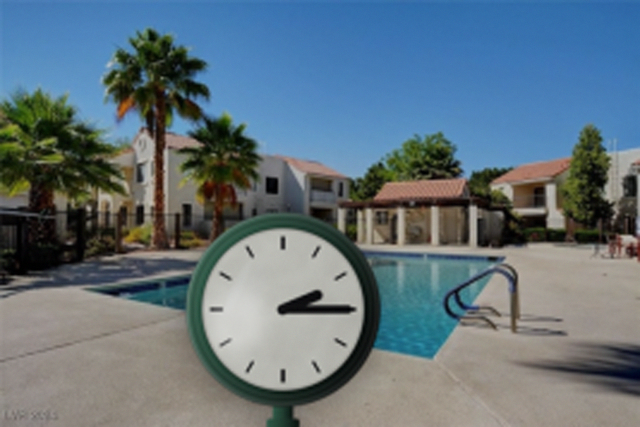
2,15
